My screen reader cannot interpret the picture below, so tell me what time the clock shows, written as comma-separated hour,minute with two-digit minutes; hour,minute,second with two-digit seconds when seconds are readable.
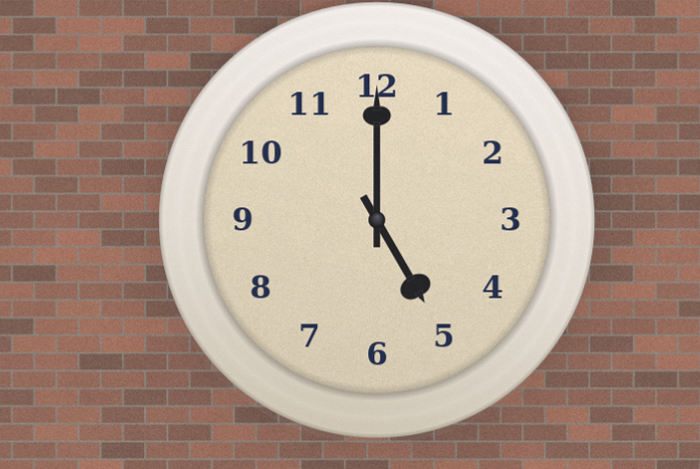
5,00
